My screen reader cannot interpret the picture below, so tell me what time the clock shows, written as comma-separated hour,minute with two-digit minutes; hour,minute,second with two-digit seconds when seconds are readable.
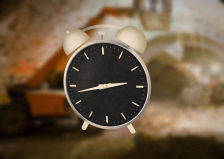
2,43
